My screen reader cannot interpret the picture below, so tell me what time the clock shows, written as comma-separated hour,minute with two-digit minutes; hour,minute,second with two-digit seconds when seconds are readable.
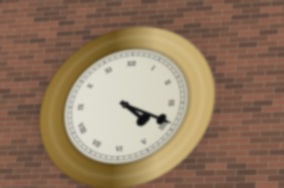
4,19
